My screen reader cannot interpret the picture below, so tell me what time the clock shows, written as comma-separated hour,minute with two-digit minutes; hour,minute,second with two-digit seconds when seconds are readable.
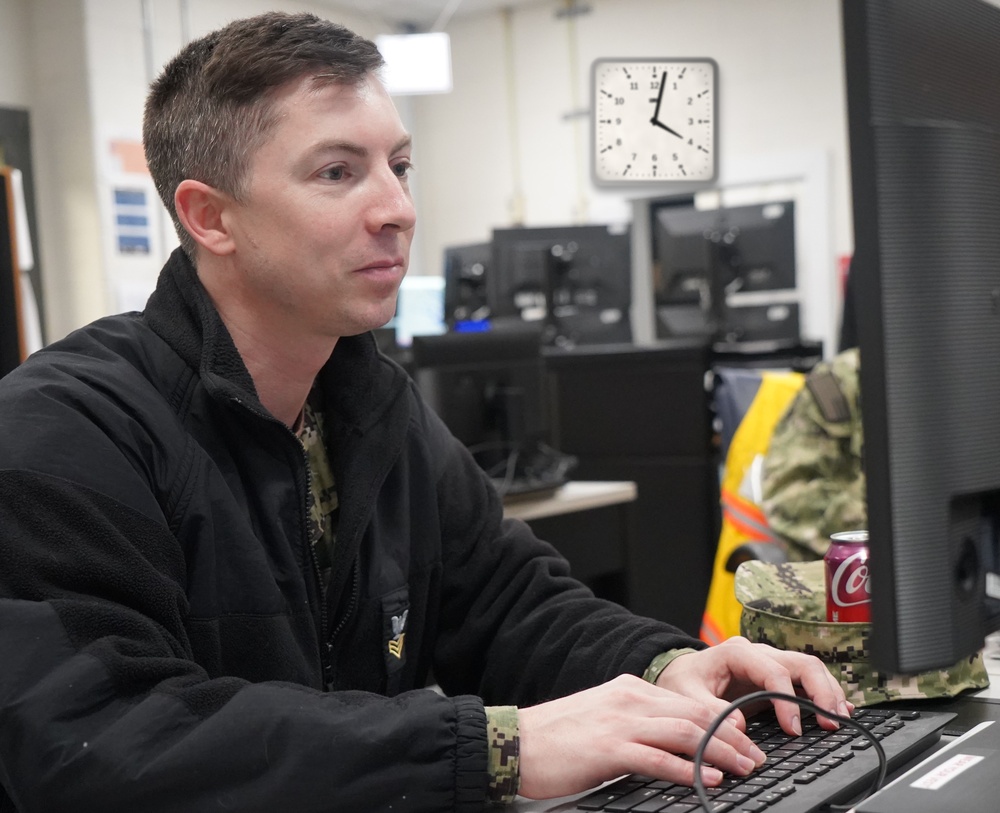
4,02
